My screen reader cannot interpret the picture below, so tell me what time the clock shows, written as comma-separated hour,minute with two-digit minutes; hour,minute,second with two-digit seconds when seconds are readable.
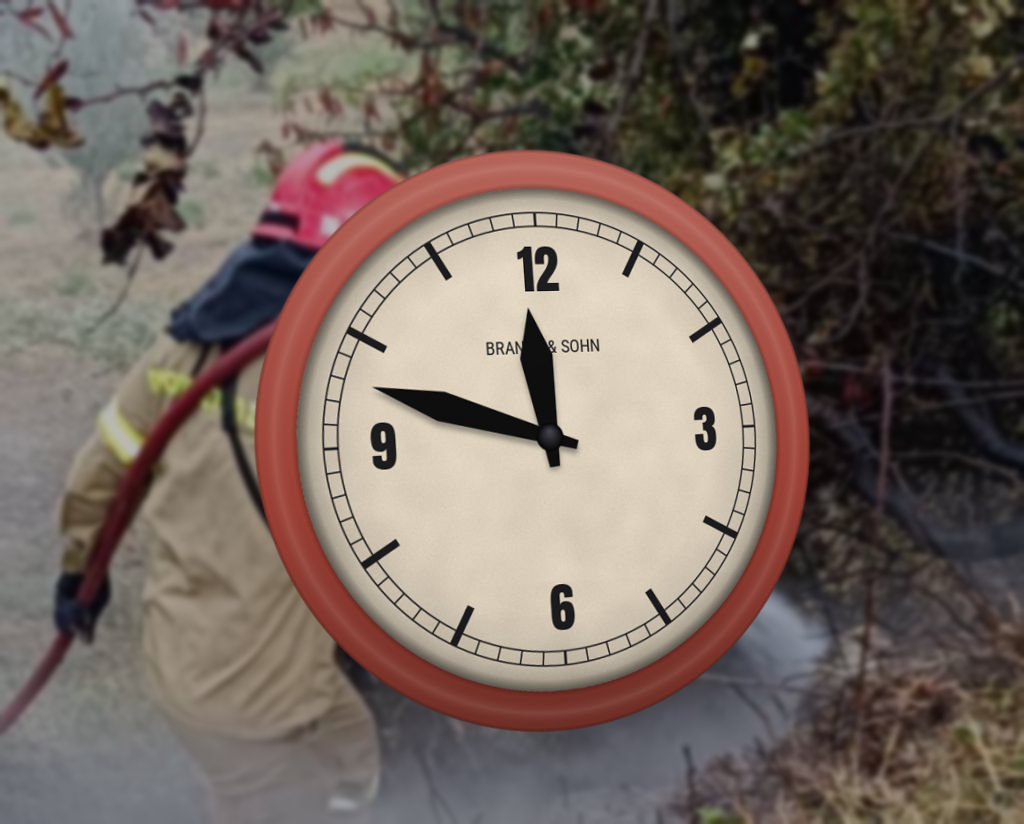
11,48
